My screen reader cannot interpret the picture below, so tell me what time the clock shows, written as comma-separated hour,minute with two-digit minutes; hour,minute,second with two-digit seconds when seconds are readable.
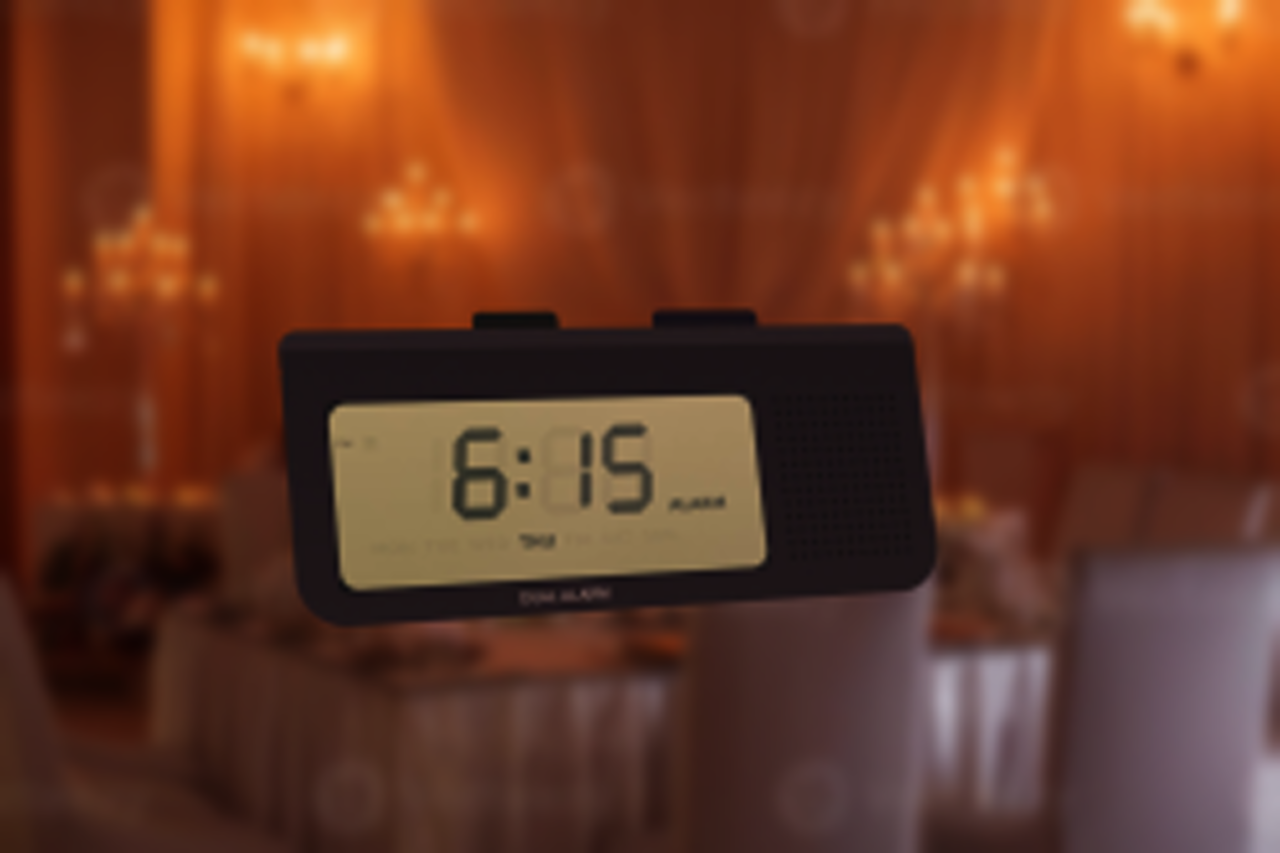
6,15
